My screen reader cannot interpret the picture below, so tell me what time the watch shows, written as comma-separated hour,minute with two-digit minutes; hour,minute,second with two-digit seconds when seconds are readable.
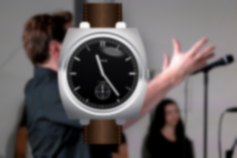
11,24
